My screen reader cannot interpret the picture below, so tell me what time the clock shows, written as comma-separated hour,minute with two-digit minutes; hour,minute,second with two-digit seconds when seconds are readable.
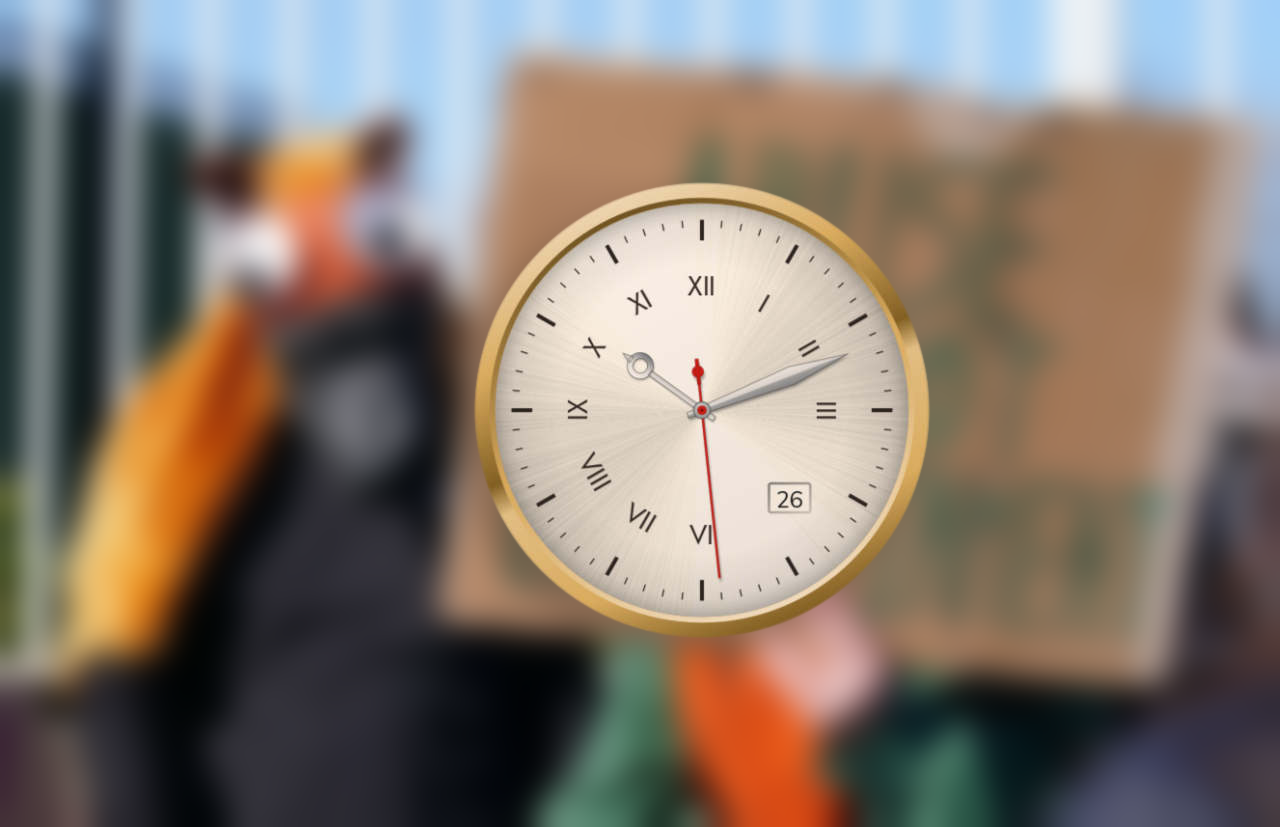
10,11,29
